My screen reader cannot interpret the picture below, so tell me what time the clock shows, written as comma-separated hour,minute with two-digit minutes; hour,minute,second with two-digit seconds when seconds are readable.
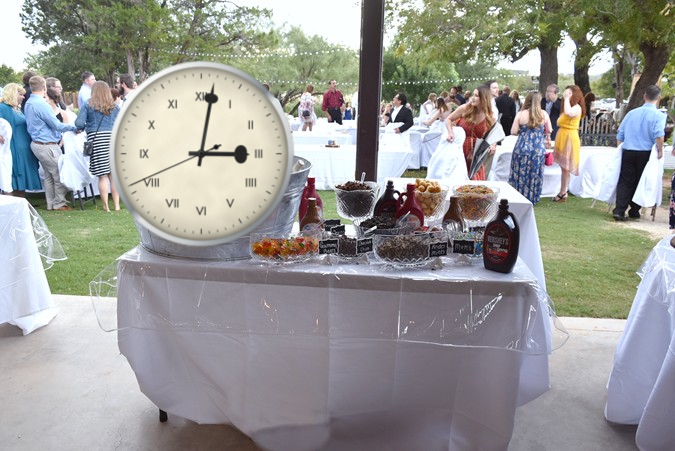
3,01,41
